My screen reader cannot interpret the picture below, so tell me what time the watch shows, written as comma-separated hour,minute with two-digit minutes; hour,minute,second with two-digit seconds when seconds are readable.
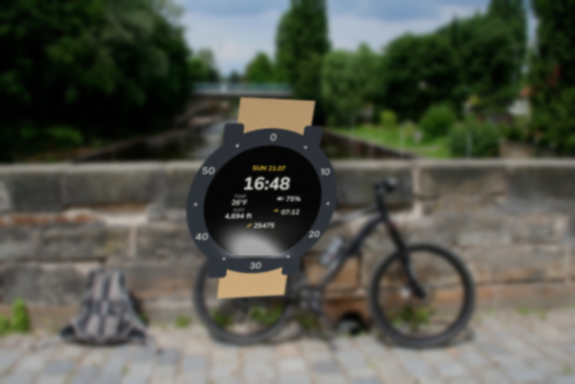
16,48
